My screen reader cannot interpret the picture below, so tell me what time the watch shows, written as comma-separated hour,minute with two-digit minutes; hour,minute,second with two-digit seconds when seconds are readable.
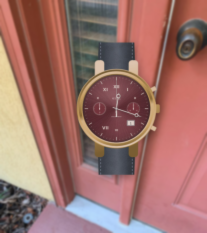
12,18
